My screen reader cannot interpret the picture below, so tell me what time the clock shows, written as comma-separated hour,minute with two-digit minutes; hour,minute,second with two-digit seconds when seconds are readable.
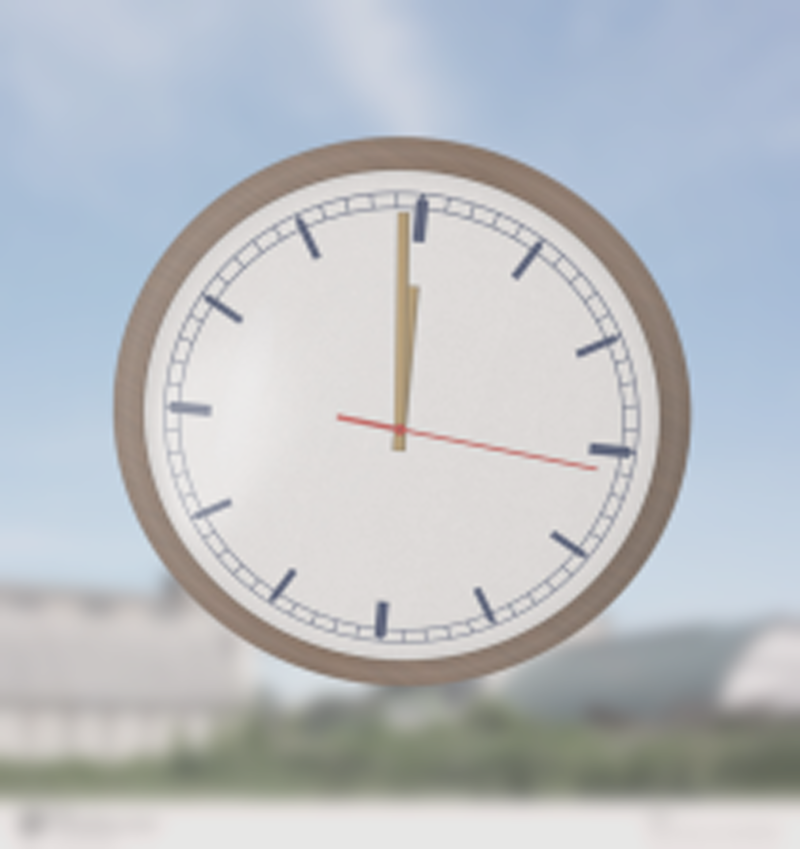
11,59,16
